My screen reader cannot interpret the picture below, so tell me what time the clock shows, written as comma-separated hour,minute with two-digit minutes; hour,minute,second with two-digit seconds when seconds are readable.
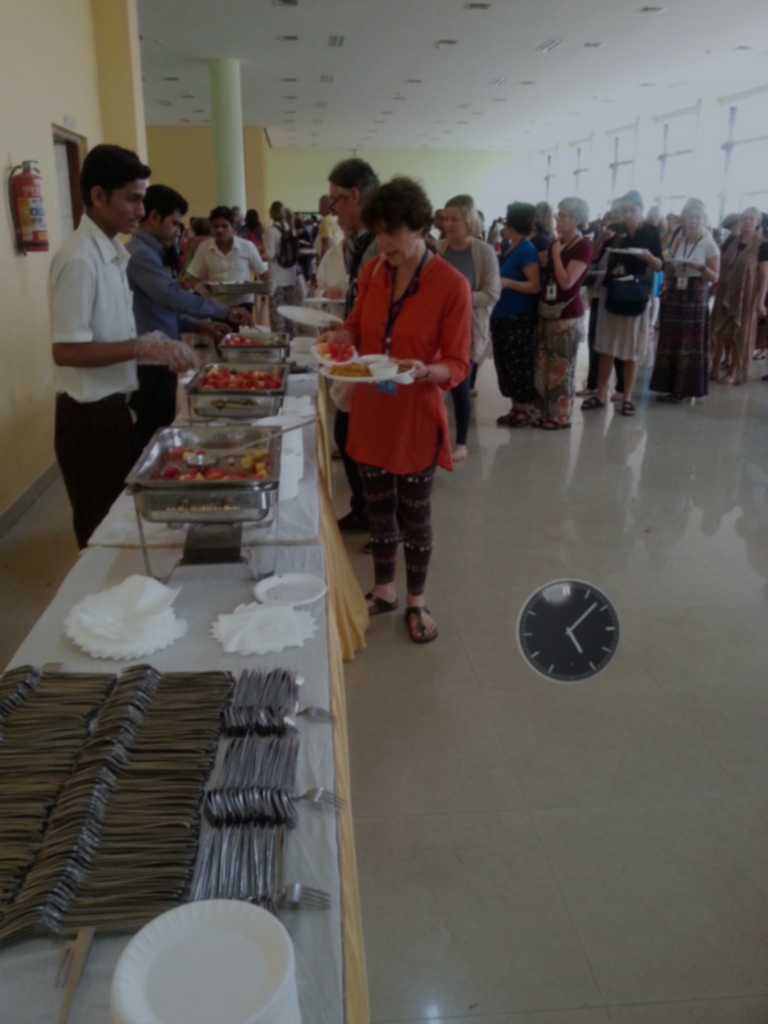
5,08
